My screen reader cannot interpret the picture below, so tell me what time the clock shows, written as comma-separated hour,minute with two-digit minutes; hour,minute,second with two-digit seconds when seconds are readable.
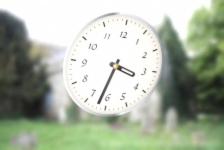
3,32
